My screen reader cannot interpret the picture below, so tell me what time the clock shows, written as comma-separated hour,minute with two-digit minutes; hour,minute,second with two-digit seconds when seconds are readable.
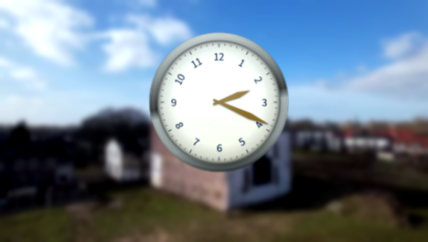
2,19
